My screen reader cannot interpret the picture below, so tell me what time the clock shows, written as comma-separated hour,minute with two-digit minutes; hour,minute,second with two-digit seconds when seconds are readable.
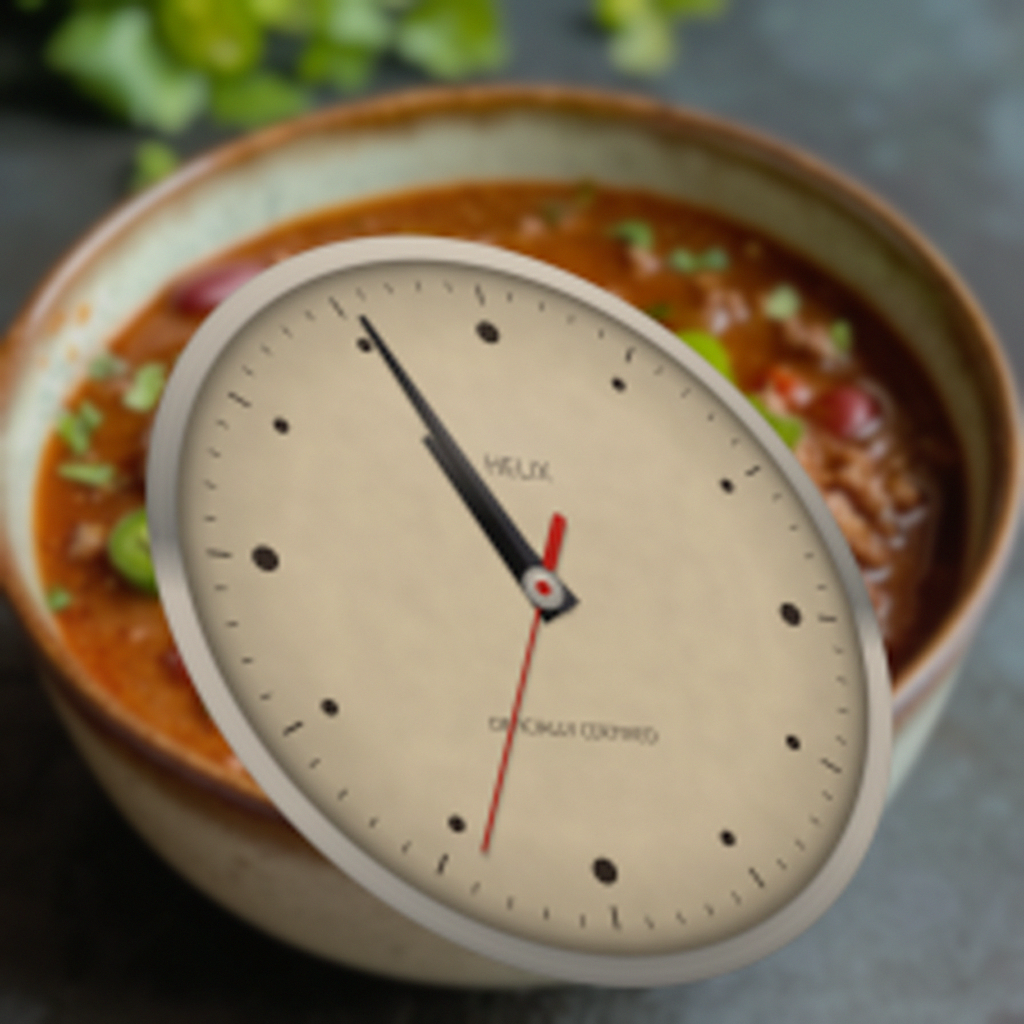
10,55,34
